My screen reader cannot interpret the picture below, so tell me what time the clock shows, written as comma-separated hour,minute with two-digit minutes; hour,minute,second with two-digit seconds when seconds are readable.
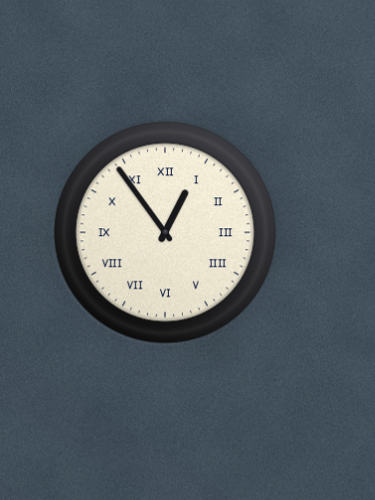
12,54
